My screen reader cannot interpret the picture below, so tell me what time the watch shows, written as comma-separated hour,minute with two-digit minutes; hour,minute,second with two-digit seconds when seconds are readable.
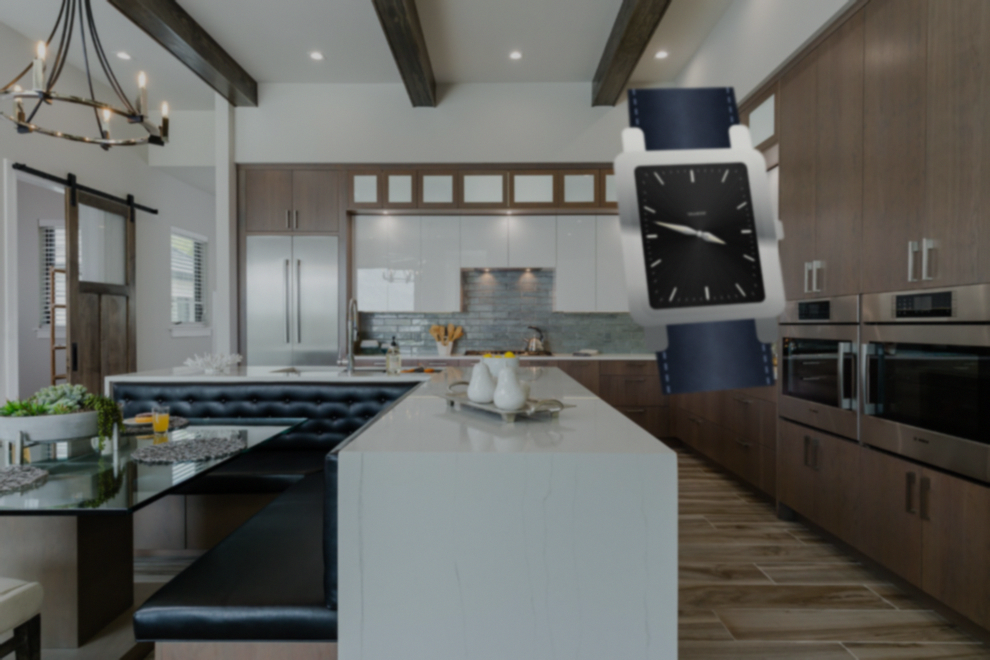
3,48
